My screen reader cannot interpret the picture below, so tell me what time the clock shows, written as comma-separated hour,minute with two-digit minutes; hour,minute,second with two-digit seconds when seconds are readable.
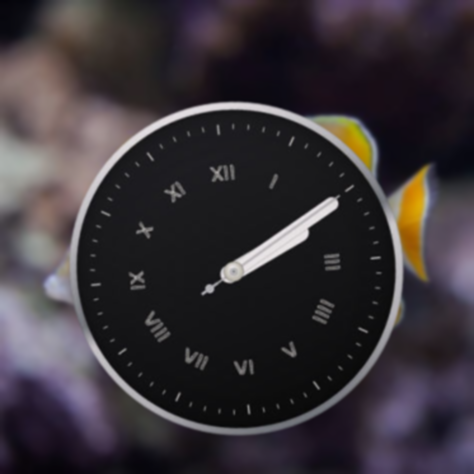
2,10,10
